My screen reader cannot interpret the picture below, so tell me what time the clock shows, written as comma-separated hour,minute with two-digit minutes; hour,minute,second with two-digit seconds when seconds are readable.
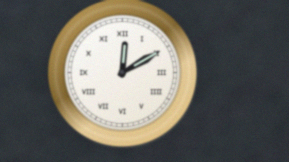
12,10
